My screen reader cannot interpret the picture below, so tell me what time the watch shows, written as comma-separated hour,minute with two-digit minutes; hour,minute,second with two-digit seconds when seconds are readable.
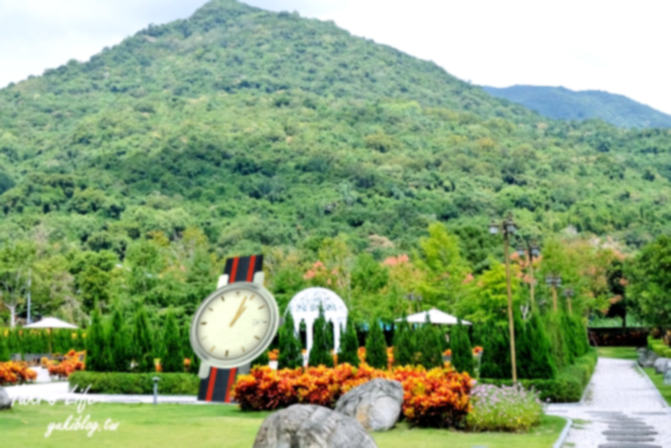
1,03
